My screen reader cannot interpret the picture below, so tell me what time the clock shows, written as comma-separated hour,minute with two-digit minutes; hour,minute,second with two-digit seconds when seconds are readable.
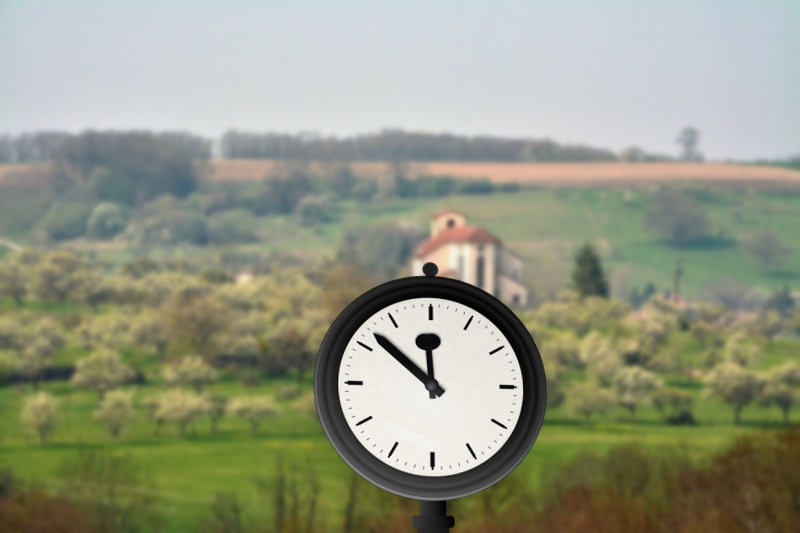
11,52
